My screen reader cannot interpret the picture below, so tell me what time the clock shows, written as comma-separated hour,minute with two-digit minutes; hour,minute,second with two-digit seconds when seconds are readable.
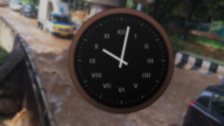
10,02
